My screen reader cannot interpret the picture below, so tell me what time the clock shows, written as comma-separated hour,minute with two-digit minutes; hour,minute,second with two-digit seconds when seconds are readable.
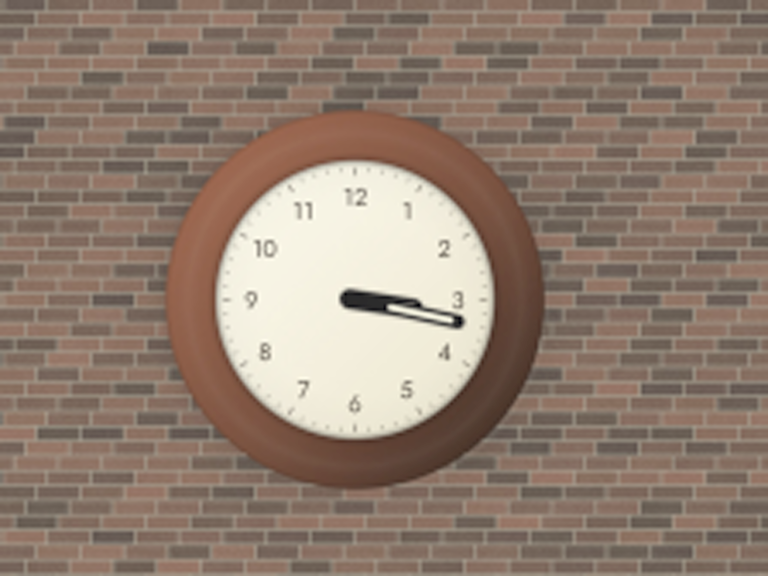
3,17
